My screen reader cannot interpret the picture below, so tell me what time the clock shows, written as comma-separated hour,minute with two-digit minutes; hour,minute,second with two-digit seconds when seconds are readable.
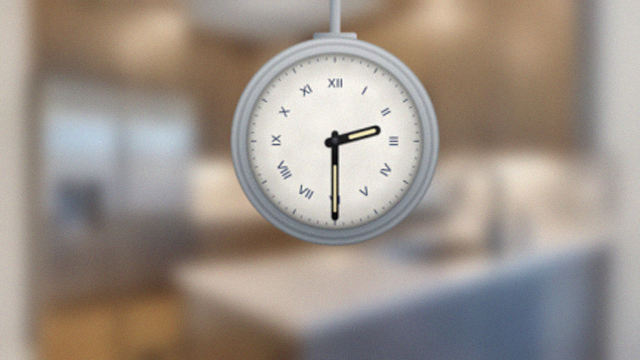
2,30
